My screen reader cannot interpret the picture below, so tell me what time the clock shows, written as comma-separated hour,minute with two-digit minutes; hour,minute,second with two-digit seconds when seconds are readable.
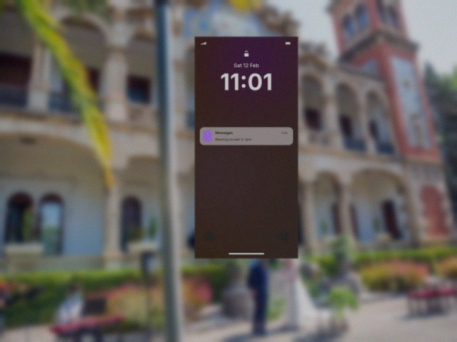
11,01
